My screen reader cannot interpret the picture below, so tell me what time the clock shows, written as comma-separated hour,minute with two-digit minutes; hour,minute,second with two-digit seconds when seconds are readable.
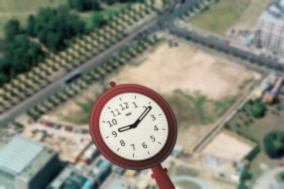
9,11
